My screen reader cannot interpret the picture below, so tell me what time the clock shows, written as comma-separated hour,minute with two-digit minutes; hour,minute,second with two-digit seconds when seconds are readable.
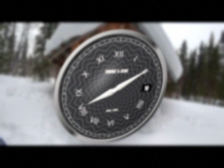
8,10
